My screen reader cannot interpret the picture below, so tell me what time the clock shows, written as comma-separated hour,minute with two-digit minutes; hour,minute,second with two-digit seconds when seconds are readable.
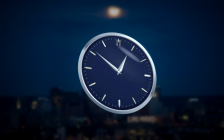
12,51
